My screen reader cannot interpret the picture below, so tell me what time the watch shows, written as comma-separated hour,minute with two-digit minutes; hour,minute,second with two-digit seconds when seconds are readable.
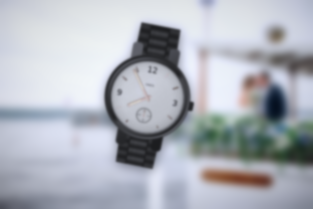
7,54
